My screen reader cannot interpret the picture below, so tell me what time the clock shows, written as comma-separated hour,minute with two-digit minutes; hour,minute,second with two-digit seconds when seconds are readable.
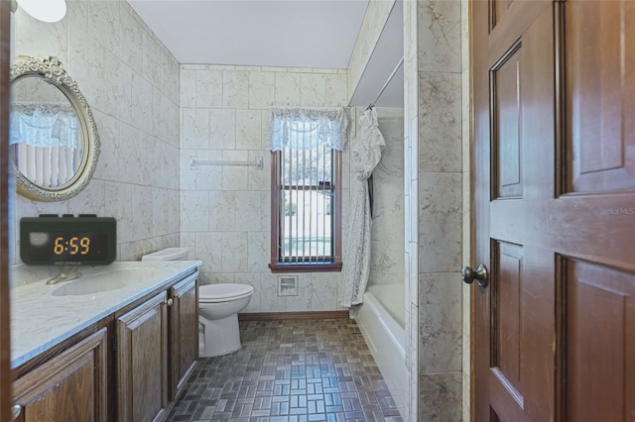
6,59
